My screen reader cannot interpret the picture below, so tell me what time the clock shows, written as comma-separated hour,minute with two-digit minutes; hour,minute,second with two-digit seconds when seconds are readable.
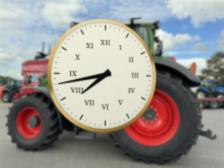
7,43
